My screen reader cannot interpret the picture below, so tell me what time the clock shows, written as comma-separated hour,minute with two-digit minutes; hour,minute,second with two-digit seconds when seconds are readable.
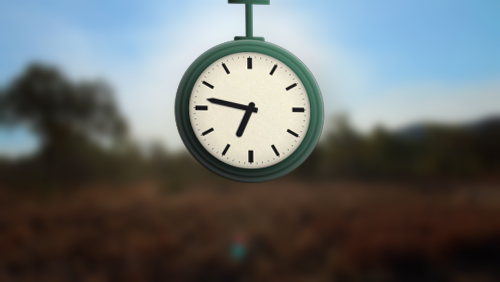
6,47
